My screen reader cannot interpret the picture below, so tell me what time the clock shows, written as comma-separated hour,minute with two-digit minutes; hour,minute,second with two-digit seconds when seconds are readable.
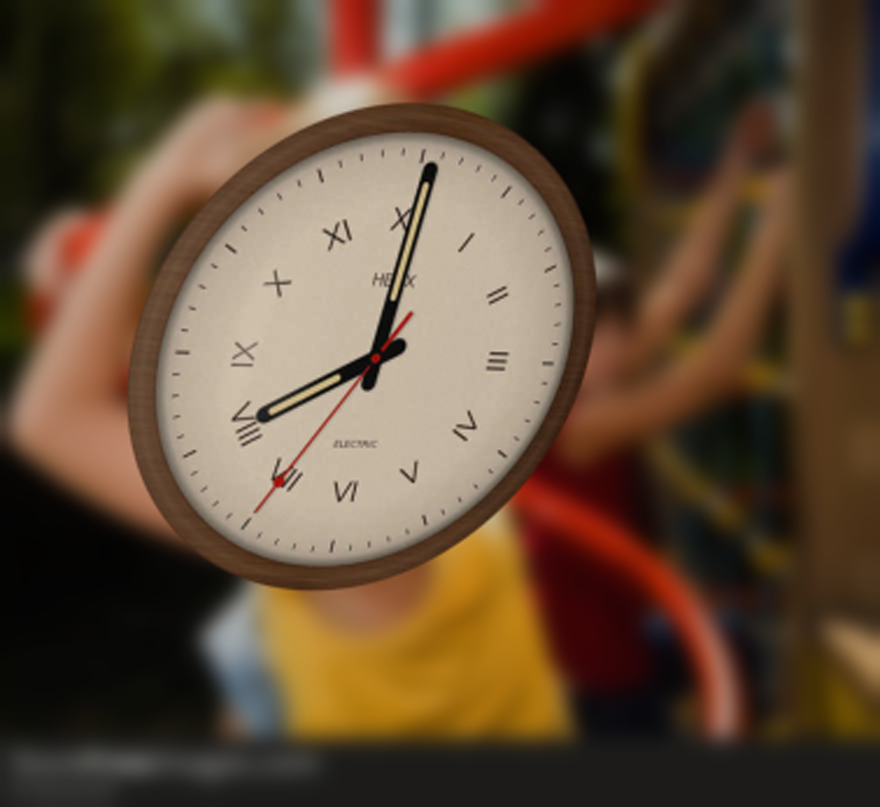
8,00,35
